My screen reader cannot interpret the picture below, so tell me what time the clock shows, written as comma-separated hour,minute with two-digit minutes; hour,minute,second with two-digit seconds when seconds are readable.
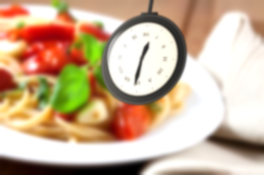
12,31
